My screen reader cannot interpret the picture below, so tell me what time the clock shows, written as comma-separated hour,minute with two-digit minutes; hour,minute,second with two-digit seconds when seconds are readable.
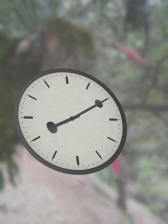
8,10
